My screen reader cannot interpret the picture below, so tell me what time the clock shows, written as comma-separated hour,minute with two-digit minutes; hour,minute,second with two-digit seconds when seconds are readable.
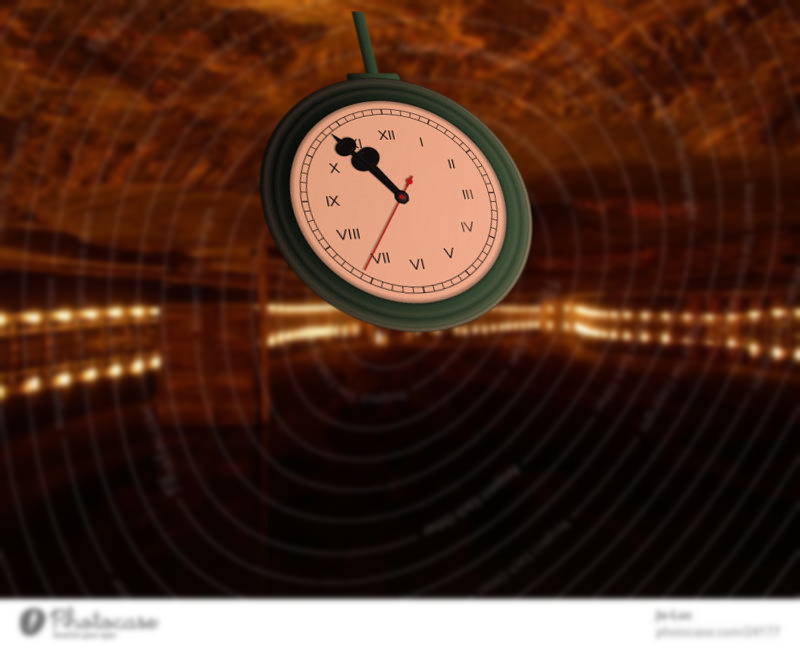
10,53,36
